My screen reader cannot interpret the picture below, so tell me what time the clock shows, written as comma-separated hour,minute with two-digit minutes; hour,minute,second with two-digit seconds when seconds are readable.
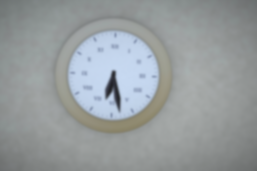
6,28
